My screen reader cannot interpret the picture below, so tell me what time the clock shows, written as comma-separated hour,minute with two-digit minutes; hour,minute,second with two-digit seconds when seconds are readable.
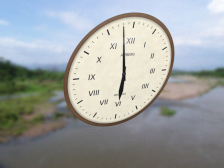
5,58
